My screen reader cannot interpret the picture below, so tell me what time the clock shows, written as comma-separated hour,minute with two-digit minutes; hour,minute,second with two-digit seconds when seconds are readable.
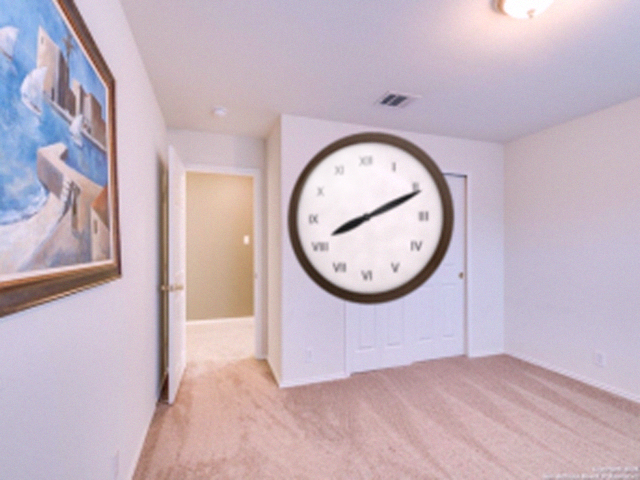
8,11
